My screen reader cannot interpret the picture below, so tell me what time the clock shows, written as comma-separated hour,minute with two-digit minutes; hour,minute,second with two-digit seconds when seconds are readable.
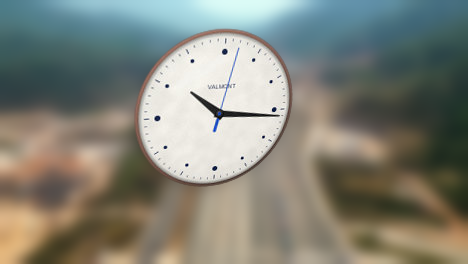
10,16,02
